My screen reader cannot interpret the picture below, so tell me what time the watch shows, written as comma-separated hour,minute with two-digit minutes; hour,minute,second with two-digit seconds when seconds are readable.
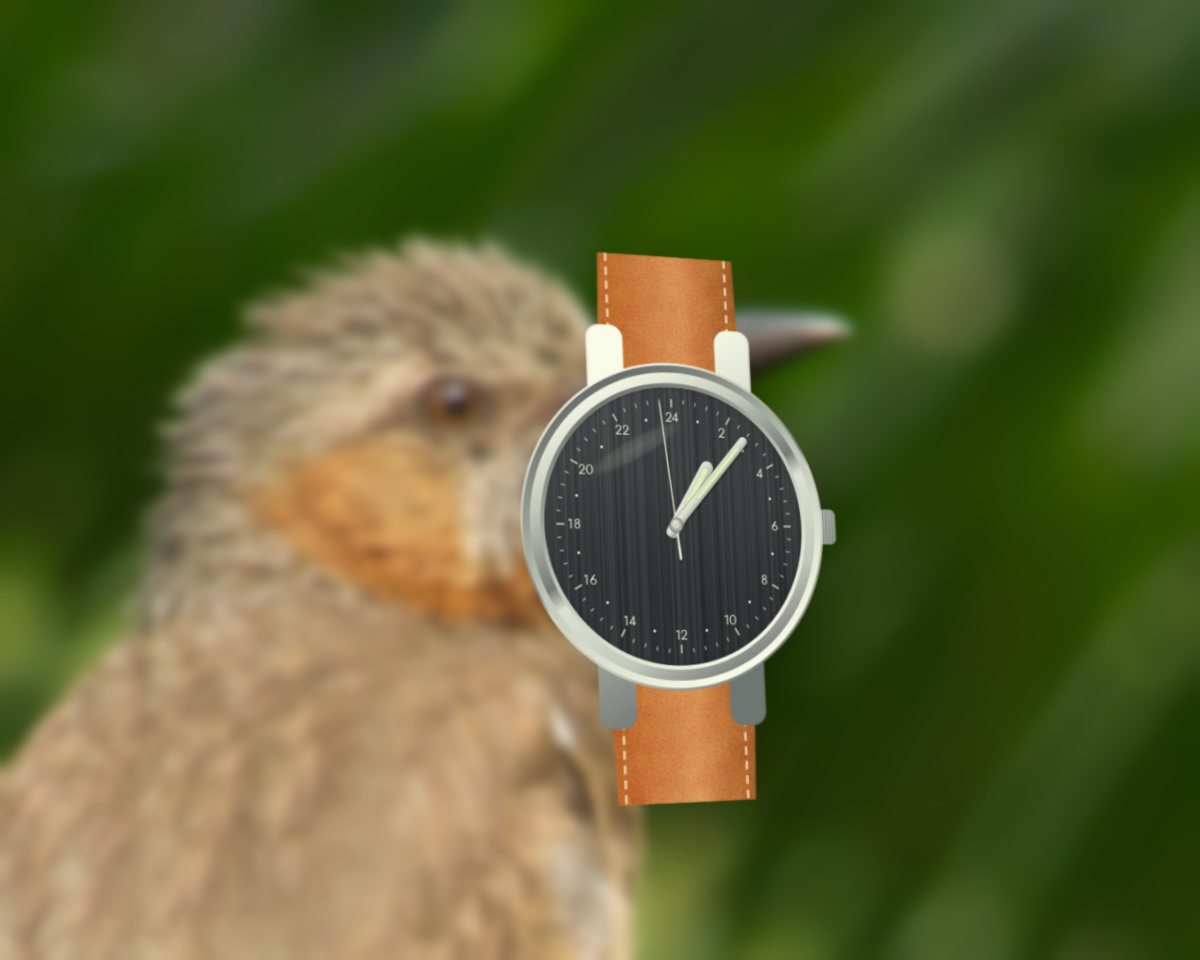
2,06,59
